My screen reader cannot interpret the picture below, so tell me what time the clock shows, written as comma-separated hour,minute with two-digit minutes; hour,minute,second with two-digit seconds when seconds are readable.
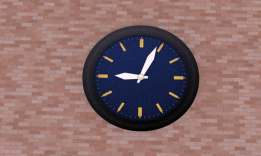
9,04
